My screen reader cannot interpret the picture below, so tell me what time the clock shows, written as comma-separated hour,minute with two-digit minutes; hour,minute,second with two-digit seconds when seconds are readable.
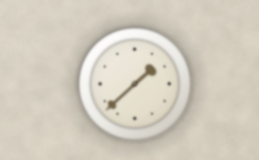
1,38
